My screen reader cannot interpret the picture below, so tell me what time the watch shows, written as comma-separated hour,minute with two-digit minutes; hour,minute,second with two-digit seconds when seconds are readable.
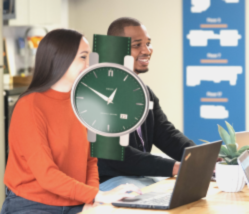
12,50
